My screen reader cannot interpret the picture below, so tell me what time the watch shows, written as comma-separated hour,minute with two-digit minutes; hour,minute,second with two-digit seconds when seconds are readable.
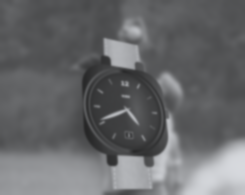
4,41
